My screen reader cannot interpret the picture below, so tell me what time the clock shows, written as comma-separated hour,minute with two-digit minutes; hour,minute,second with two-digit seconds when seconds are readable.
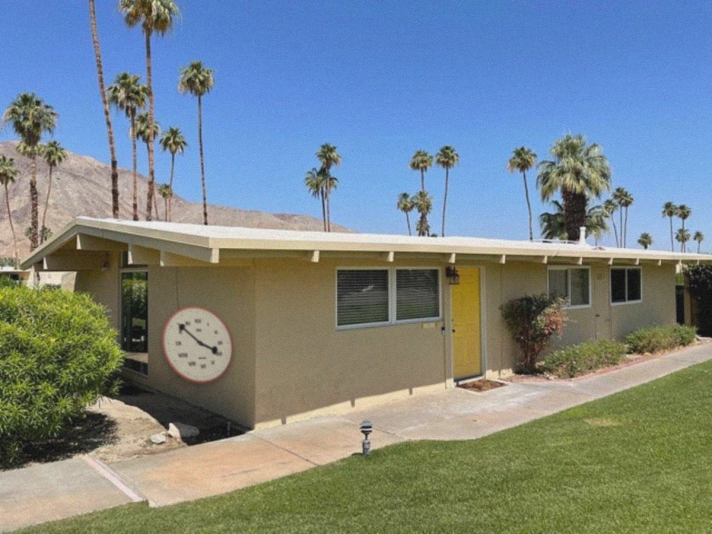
3,52
